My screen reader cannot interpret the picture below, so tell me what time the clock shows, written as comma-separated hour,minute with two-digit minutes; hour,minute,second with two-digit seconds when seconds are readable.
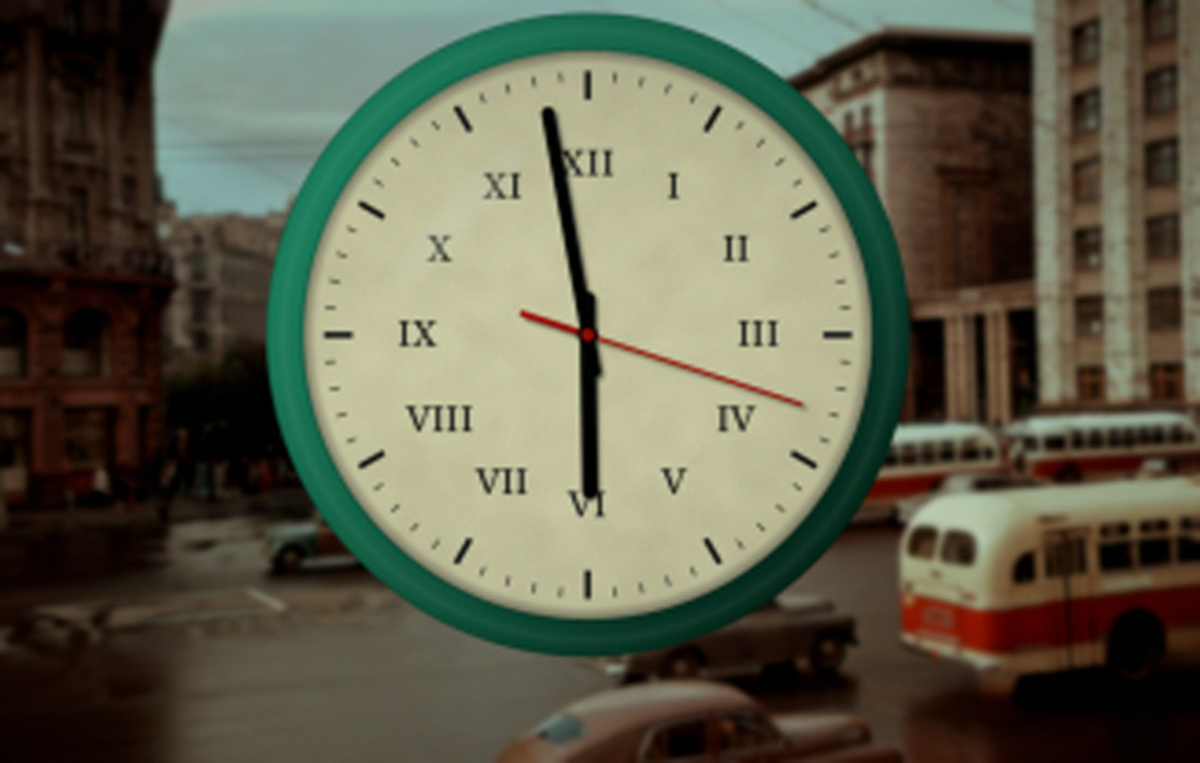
5,58,18
